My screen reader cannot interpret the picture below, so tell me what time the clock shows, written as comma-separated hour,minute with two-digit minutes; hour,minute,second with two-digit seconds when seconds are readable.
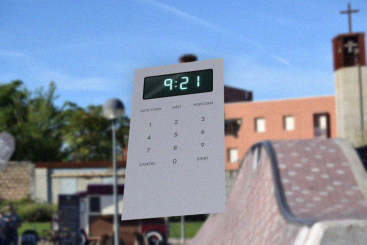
9,21
